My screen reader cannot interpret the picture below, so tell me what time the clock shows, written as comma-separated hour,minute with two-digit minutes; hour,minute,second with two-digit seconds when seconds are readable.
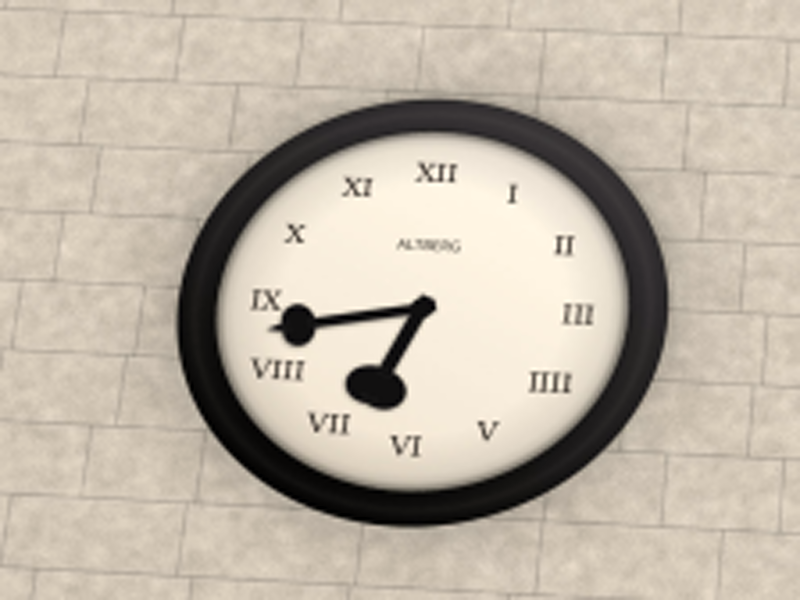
6,43
